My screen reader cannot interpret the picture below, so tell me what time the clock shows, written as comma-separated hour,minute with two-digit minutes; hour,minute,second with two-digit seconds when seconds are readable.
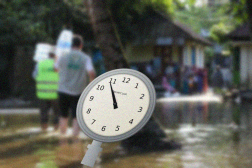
10,54
